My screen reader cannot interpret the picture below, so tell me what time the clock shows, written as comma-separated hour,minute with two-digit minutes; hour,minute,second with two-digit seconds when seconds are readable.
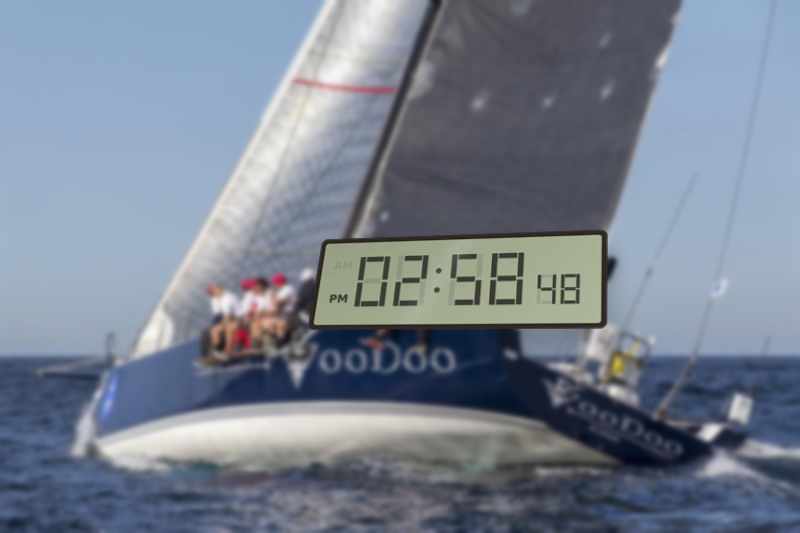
2,58,48
